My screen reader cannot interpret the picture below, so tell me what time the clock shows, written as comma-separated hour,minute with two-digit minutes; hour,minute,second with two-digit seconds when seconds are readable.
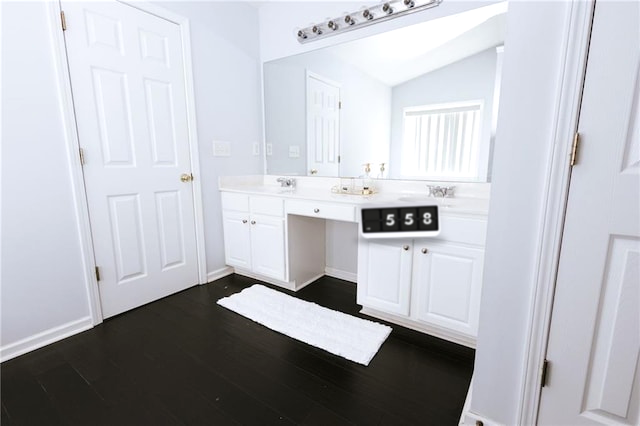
5,58
